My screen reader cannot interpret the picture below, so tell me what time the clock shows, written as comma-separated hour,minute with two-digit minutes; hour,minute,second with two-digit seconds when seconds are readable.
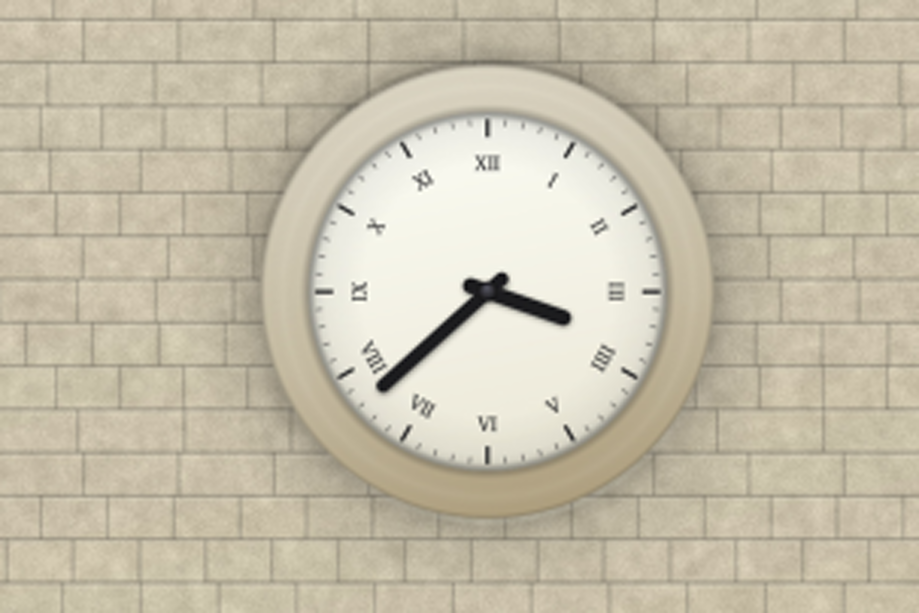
3,38
